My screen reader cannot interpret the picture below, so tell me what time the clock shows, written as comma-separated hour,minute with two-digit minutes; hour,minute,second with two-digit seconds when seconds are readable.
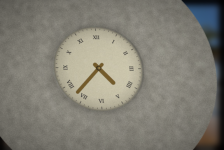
4,37
